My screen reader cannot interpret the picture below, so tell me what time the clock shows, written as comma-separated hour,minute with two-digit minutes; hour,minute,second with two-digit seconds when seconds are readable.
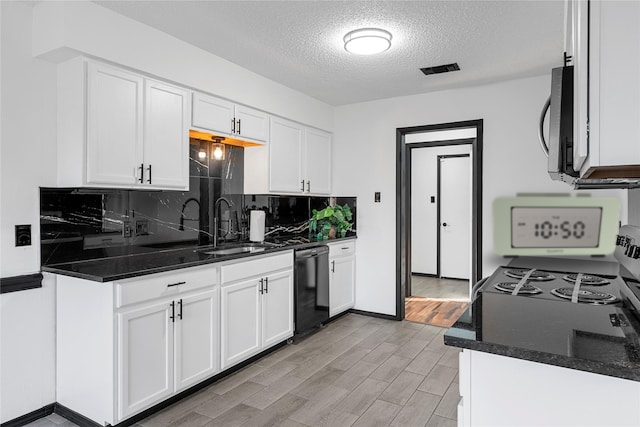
10,50
